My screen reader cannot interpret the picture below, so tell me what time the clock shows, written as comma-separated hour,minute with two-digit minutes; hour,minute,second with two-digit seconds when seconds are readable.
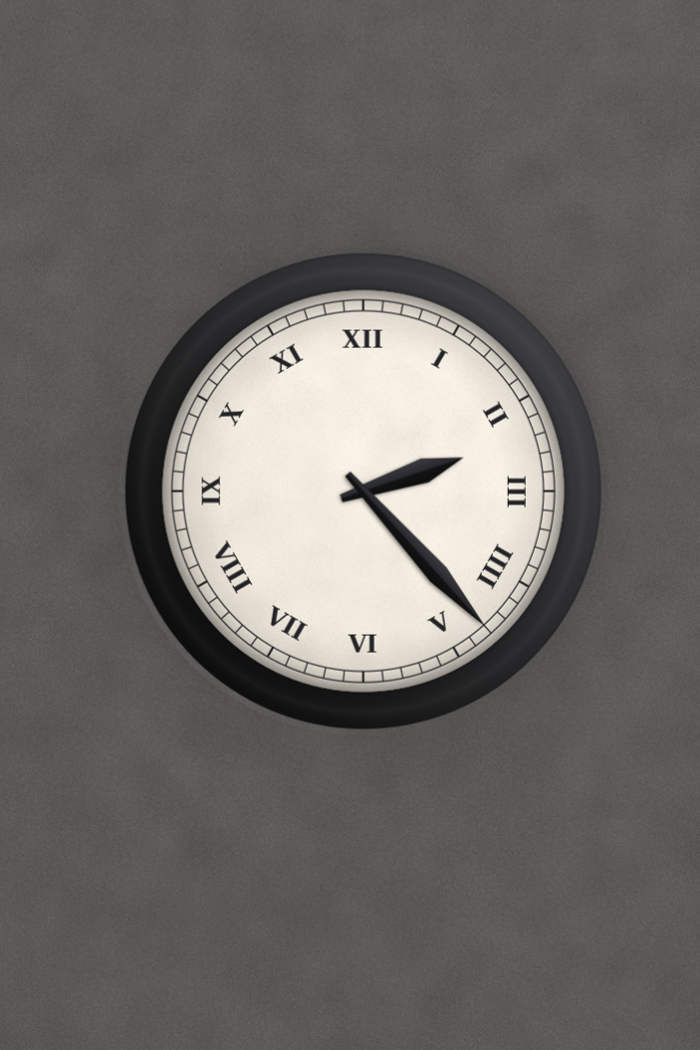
2,23
